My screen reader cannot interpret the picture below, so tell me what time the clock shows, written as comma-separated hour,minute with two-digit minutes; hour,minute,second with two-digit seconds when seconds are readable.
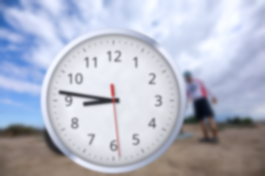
8,46,29
